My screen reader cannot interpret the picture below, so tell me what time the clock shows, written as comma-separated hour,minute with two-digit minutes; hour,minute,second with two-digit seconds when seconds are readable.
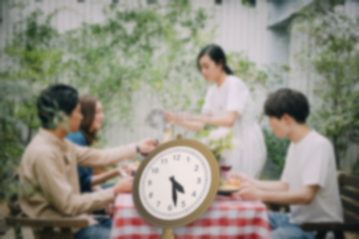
4,28
